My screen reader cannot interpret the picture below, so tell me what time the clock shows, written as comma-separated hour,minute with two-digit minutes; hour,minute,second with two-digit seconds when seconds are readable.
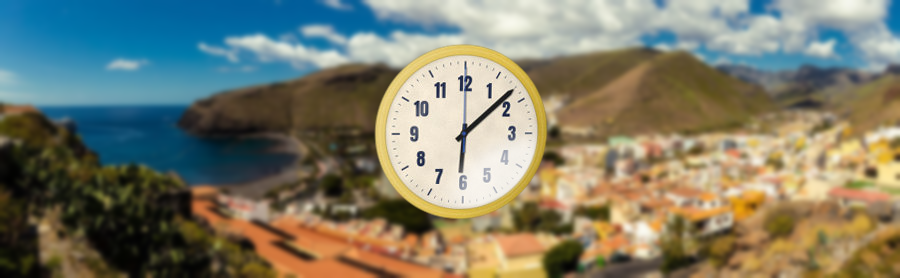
6,08,00
